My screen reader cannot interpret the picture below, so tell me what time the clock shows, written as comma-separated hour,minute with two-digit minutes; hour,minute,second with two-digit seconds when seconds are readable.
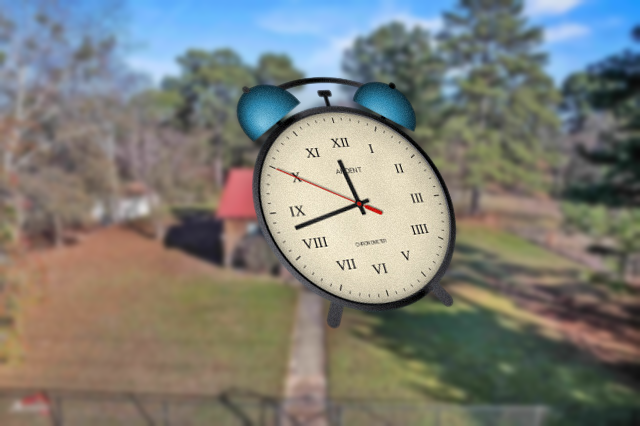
11,42,50
